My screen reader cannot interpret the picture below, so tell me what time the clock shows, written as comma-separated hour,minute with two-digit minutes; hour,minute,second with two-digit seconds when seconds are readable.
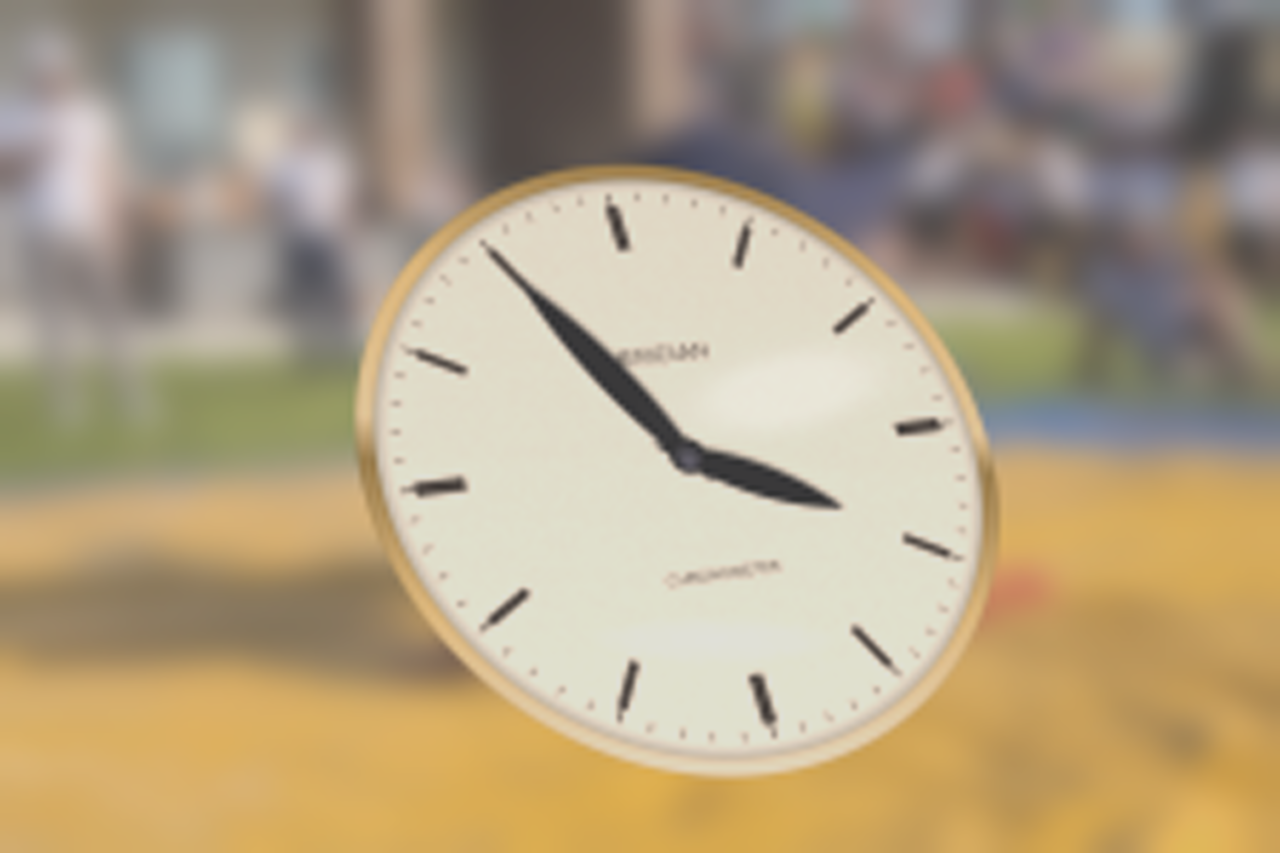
3,55
